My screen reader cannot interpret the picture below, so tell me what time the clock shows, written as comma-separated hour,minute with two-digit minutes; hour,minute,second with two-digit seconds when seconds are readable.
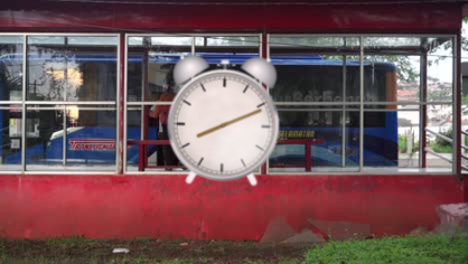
8,11
